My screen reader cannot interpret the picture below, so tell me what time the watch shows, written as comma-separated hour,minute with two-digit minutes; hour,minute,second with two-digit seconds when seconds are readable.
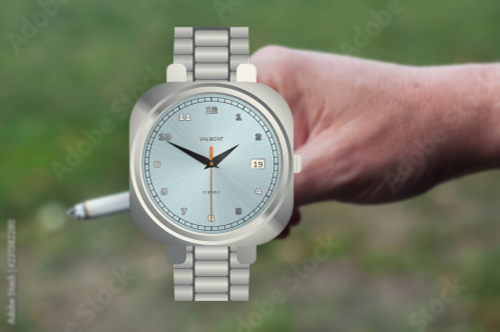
1,49,30
